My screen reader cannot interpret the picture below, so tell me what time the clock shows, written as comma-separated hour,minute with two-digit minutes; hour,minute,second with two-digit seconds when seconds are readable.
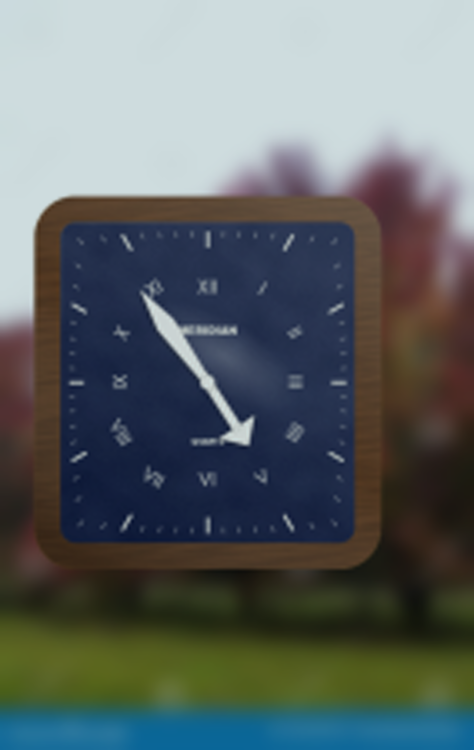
4,54
